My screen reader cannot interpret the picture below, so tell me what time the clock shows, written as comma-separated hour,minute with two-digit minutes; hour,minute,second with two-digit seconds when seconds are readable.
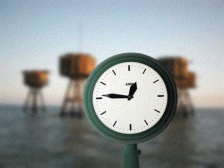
12,46
